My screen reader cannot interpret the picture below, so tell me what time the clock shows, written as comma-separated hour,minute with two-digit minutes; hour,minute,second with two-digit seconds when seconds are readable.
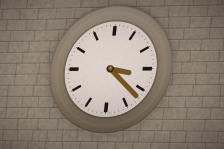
3,22
